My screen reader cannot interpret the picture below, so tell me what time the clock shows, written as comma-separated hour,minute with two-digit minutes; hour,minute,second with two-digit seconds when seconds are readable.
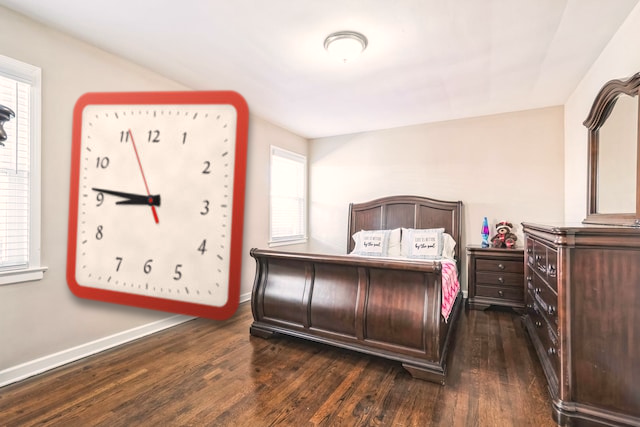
8,45,56
